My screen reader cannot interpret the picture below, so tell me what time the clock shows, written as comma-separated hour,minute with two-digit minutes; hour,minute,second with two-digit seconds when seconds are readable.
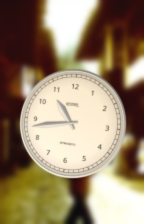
10,43
